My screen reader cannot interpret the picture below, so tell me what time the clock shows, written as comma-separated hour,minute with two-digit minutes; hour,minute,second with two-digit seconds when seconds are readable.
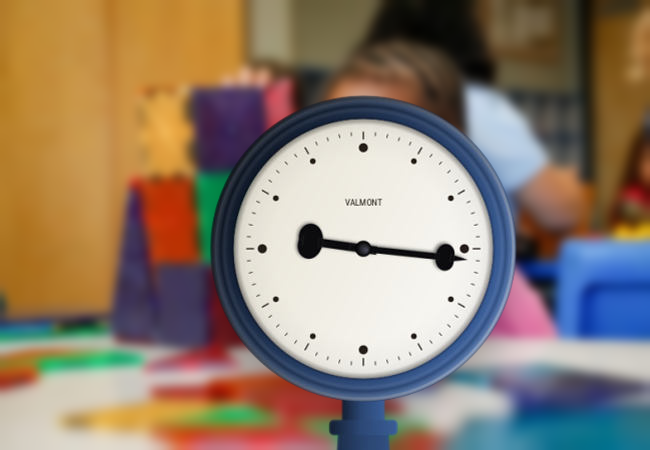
9,16
